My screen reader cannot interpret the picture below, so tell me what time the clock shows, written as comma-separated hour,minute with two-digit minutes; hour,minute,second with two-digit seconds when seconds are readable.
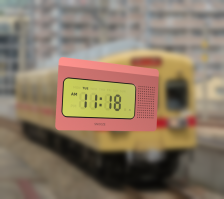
11,18
